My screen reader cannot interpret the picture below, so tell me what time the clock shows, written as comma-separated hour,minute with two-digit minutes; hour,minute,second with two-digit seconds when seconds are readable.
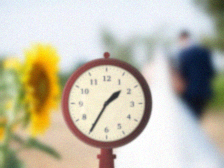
1,35
